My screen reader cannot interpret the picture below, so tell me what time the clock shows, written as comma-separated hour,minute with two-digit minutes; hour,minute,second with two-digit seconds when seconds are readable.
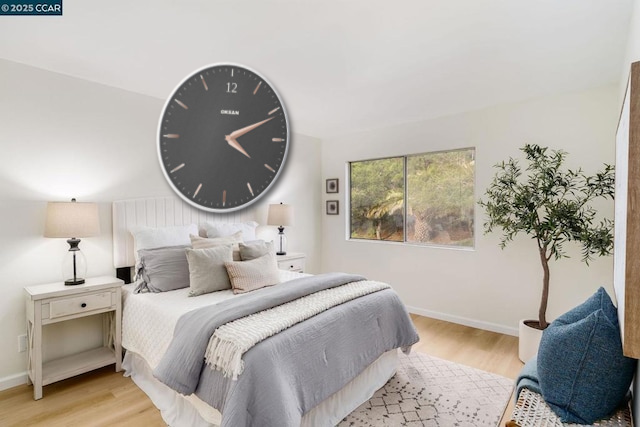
4,11
